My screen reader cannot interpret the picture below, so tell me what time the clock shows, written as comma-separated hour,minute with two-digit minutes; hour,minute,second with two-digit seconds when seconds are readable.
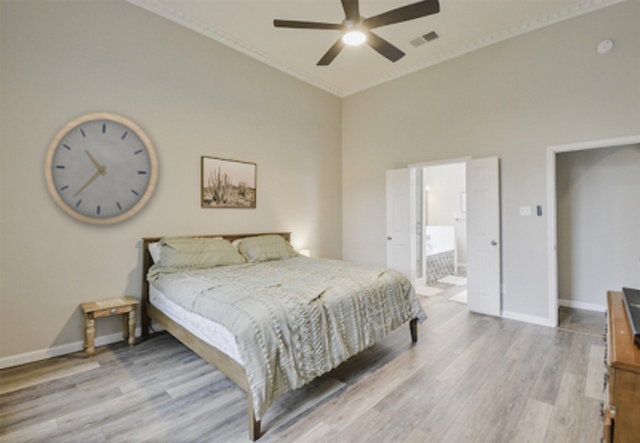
10,37
